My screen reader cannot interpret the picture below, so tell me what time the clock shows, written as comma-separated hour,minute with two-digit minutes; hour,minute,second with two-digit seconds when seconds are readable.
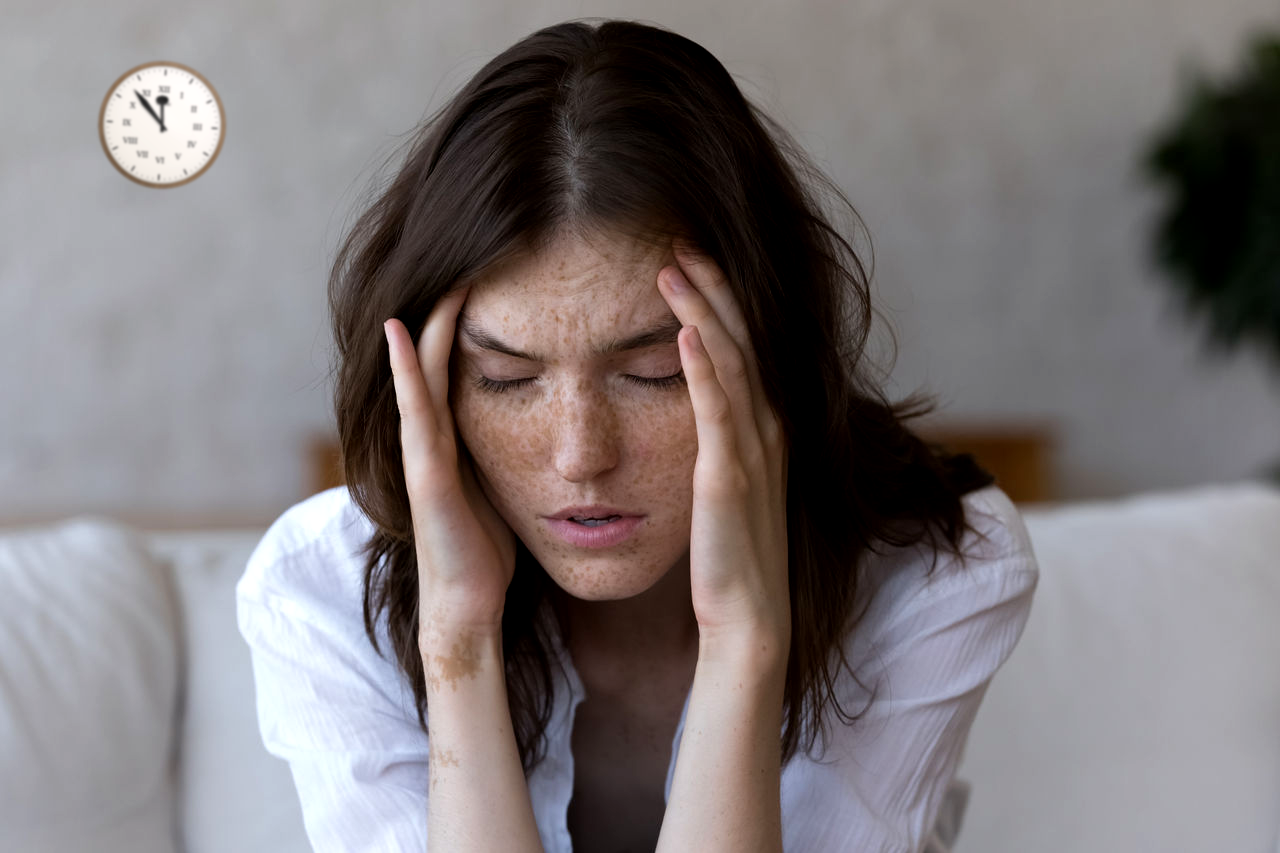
11,53
